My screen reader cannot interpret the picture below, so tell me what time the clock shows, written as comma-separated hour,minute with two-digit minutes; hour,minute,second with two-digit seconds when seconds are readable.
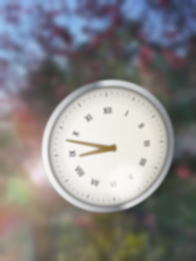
8,48
